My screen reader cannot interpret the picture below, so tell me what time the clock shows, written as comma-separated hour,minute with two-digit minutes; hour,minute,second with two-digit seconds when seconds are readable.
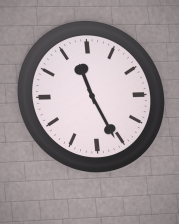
11,26
